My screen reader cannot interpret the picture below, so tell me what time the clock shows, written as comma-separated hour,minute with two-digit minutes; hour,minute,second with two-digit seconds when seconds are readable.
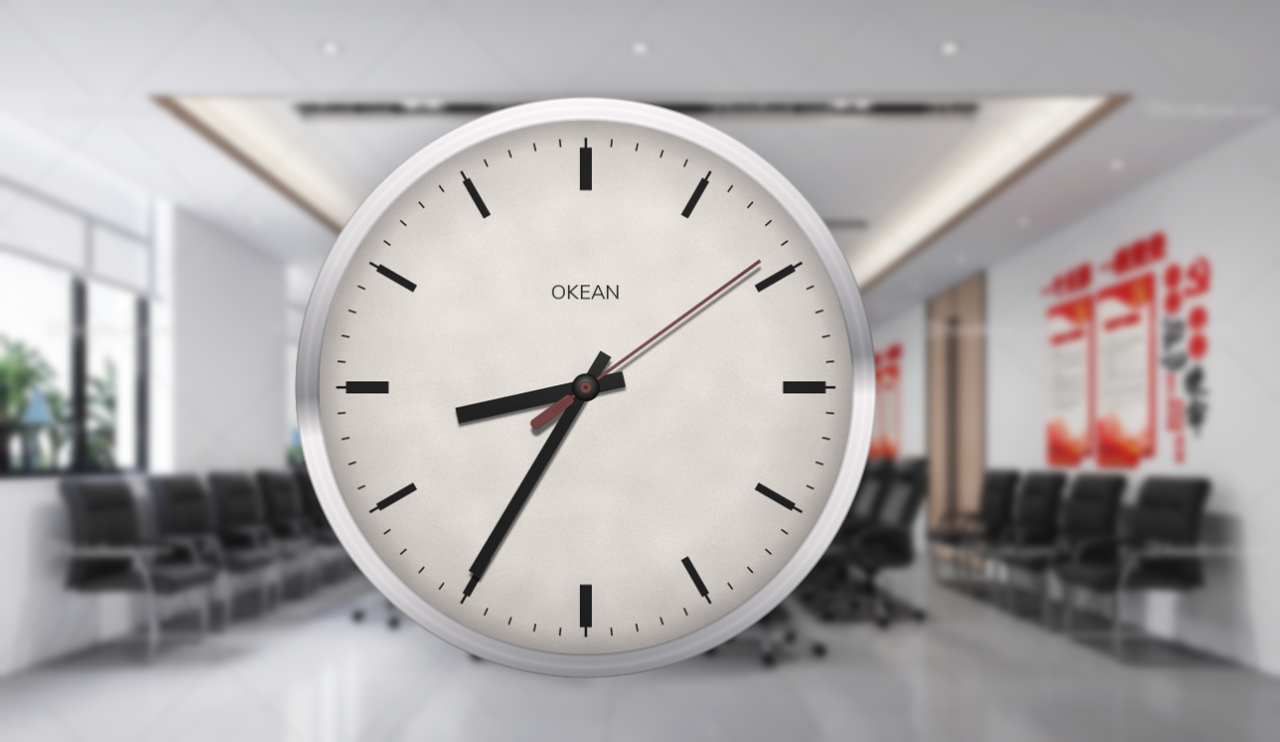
8,35,09
